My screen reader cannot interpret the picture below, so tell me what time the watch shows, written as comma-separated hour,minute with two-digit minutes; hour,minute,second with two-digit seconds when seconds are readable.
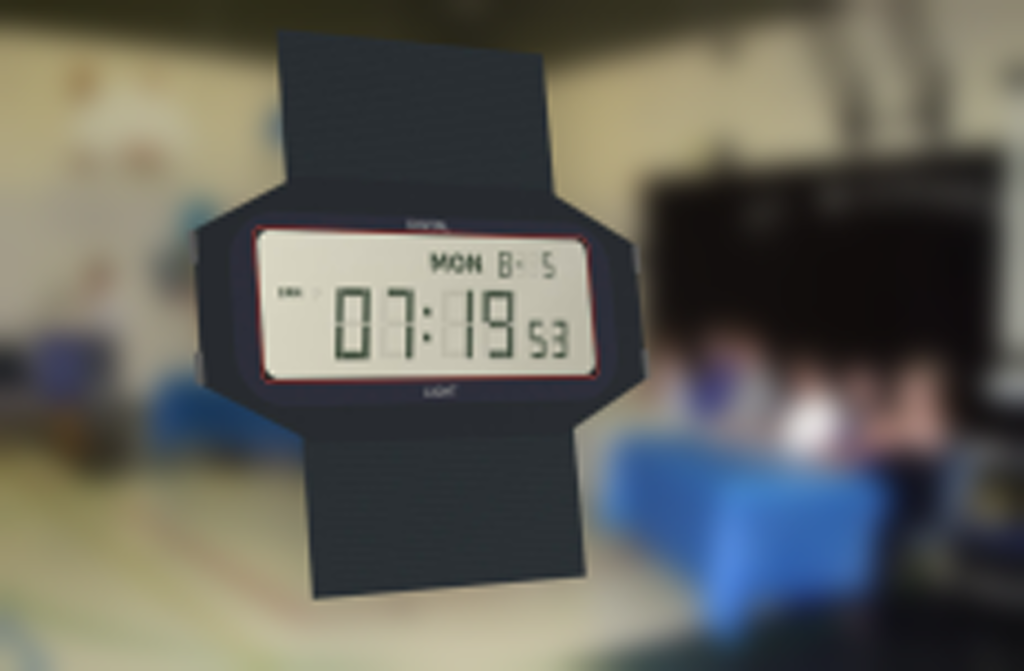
7,19,53
